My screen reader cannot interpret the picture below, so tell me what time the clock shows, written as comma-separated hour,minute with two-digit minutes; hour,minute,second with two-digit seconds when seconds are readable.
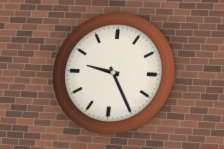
9,25
